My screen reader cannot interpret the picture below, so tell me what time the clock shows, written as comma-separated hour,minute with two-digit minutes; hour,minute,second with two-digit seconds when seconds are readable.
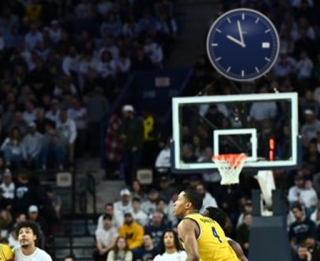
9,58
